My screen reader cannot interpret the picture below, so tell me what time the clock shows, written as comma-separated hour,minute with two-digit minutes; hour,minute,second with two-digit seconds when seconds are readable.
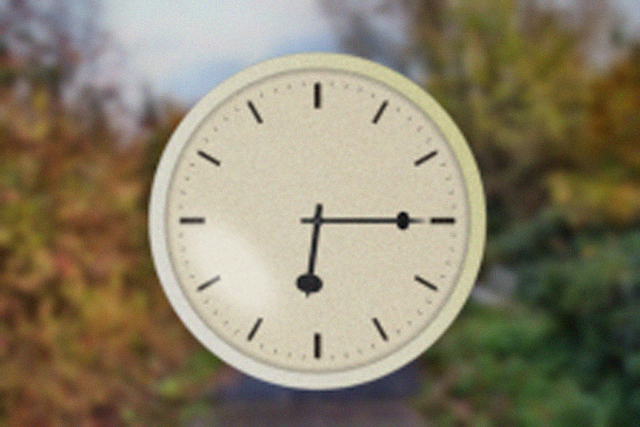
6,15
